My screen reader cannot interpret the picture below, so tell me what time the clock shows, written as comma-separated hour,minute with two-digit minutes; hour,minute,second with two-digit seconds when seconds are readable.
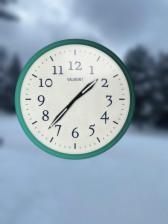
1,37
